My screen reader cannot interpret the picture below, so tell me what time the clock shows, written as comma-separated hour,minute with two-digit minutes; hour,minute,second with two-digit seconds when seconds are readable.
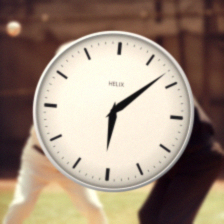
6,08
